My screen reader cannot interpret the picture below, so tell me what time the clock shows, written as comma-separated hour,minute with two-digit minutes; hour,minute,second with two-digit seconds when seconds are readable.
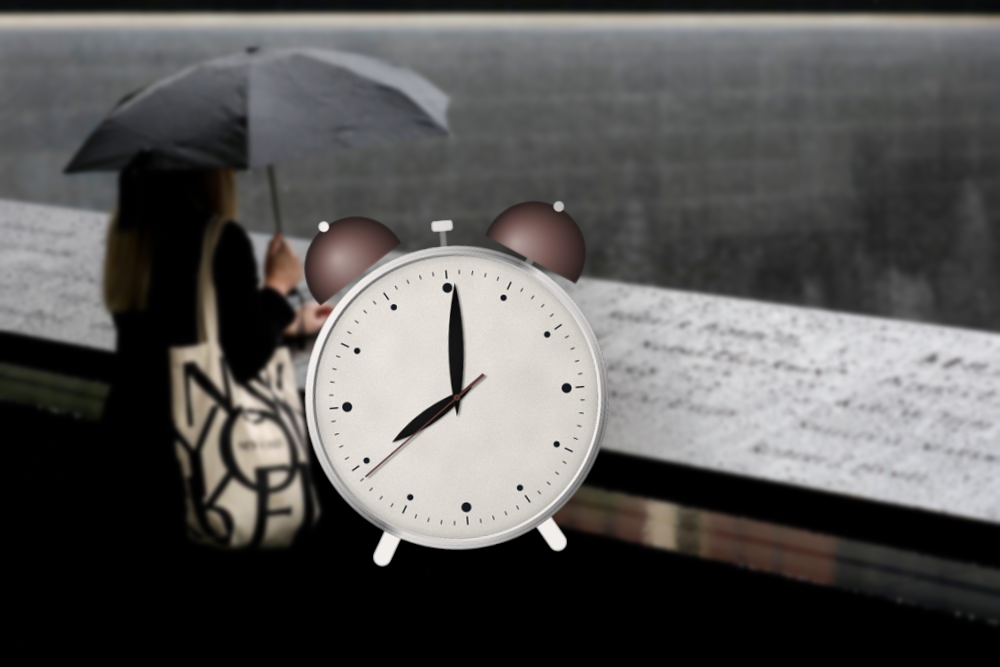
8,00,39
